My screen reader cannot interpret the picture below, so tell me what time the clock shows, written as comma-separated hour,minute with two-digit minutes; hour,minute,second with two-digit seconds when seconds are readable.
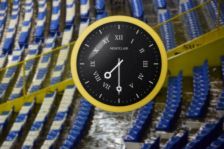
7,30
